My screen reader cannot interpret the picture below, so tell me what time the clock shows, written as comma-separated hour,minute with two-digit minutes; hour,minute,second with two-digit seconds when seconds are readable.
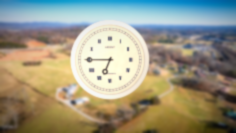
6,45
